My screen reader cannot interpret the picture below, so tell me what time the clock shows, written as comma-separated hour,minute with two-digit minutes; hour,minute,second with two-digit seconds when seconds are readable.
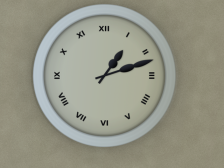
1,12
